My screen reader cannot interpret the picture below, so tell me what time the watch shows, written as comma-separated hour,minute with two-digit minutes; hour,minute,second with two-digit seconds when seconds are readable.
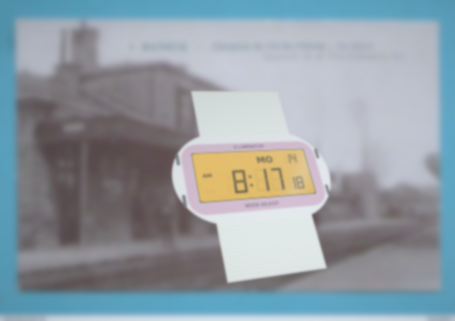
8,17,18
